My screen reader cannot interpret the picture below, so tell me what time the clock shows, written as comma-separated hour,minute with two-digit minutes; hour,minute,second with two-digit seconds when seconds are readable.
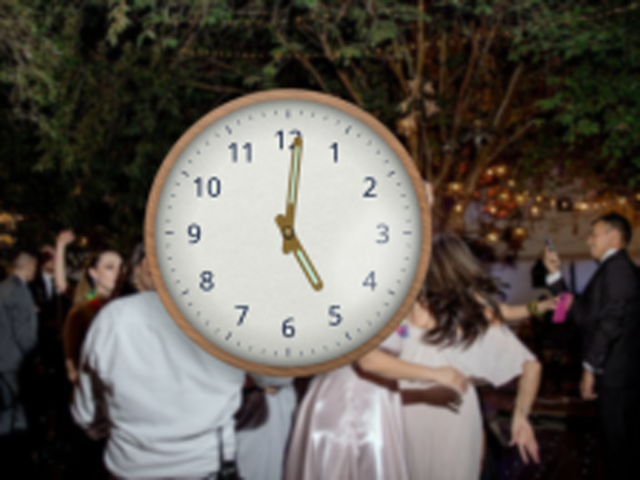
5,01
